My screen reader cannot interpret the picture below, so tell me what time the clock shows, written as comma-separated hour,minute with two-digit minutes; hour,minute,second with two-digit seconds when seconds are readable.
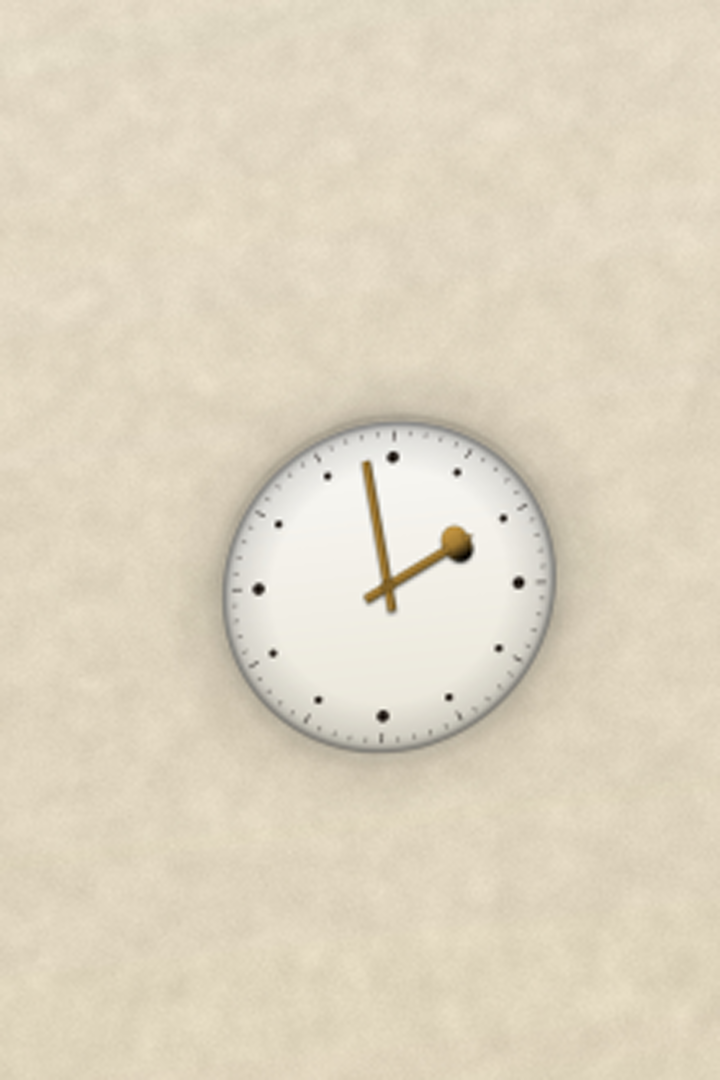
1,58
